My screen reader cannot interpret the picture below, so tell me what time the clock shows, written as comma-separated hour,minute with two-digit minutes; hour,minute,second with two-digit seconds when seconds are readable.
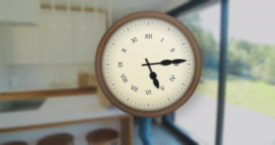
5,14
